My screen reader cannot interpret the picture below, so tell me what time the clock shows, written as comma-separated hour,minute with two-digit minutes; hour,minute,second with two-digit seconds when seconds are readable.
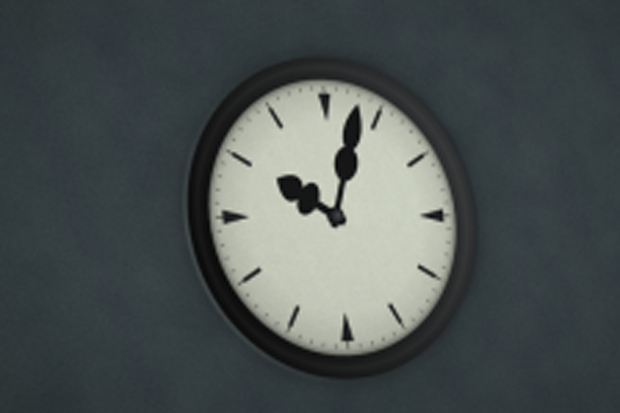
10,03
